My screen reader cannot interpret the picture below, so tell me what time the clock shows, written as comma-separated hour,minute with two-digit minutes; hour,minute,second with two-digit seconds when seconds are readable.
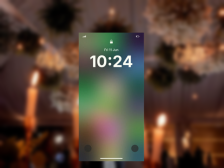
10,24
